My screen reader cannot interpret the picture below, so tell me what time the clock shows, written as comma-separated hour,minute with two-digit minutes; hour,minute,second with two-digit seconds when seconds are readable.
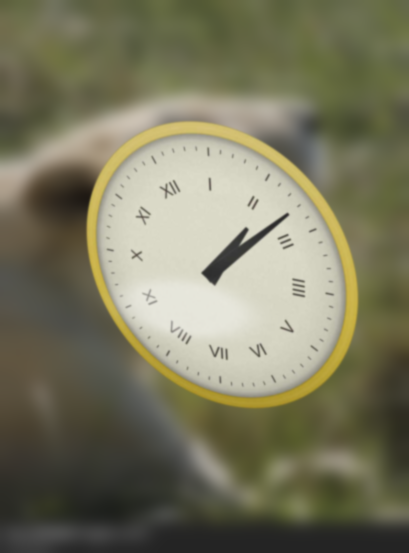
2,13
